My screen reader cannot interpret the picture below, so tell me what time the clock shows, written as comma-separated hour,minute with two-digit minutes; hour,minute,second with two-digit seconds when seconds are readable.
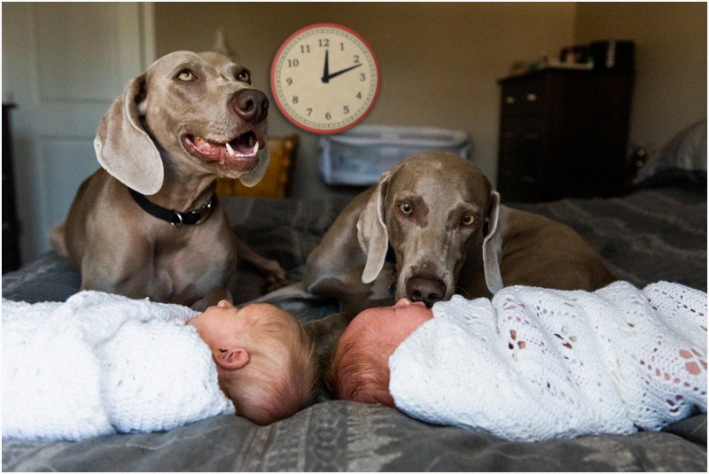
12,12
